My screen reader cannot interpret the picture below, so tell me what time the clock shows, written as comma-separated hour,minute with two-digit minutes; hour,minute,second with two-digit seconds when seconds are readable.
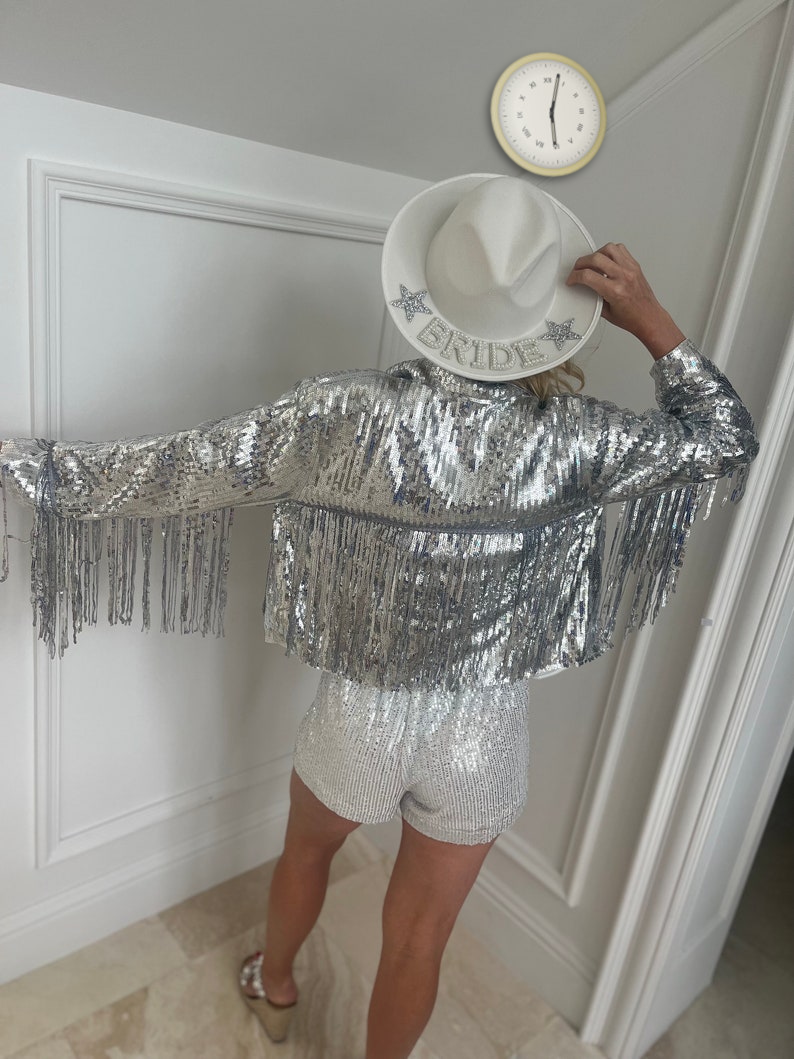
6,03
